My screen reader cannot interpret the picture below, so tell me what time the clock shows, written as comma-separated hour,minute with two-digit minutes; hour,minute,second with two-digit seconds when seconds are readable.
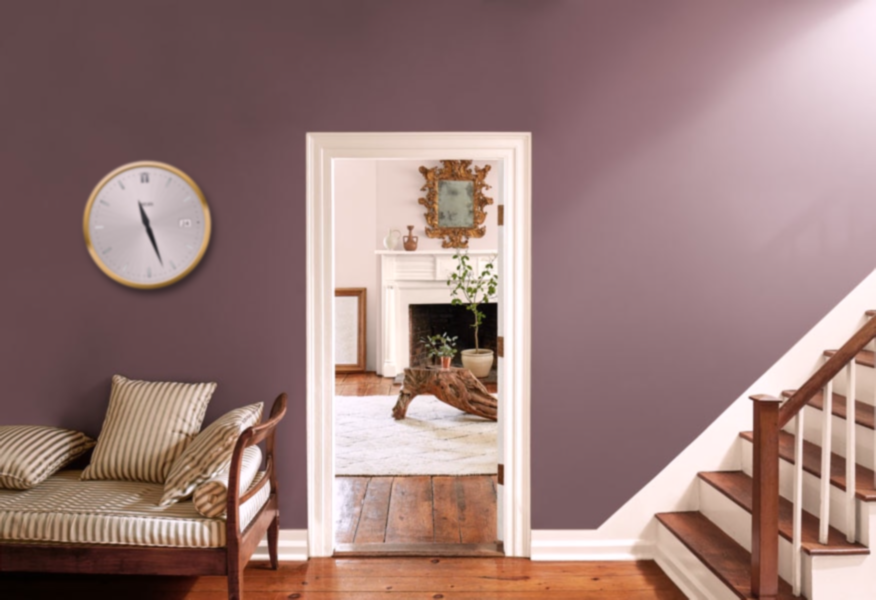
11,27
